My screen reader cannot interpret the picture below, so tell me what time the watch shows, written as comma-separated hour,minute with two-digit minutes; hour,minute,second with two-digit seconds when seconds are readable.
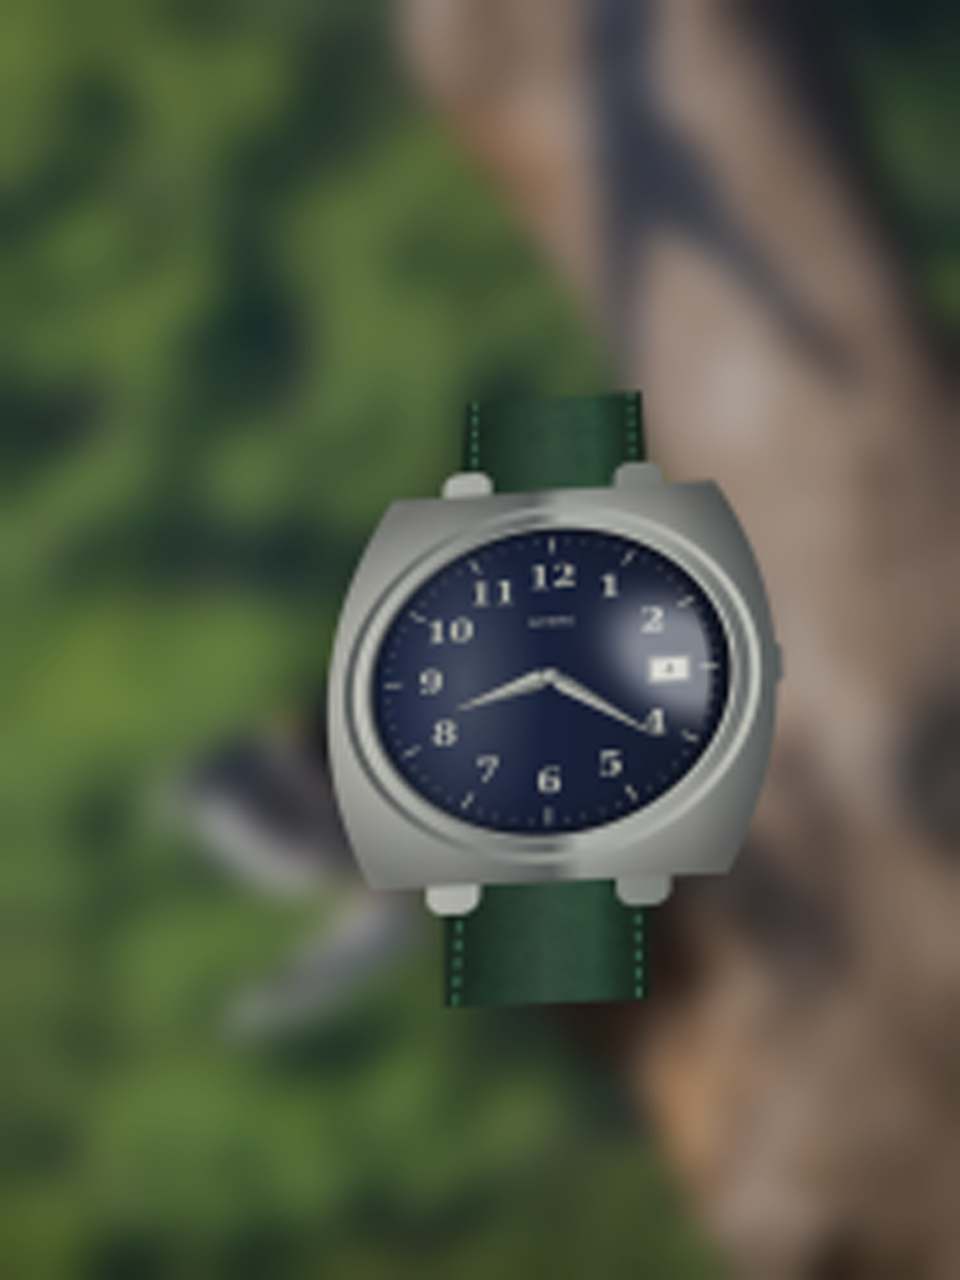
8,21
